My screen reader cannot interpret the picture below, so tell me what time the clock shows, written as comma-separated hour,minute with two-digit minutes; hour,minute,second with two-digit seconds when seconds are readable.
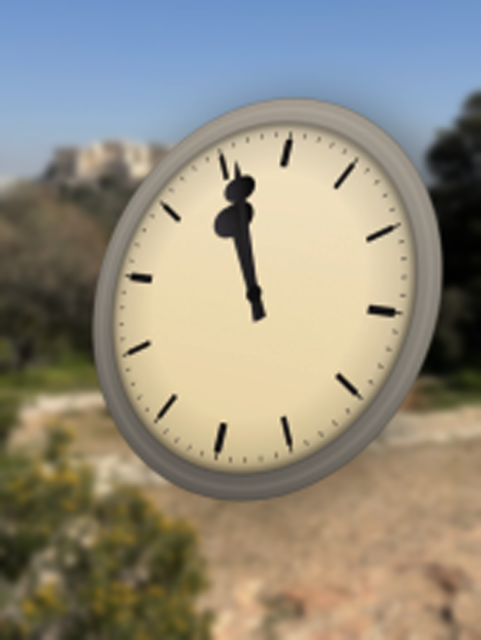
10,56
